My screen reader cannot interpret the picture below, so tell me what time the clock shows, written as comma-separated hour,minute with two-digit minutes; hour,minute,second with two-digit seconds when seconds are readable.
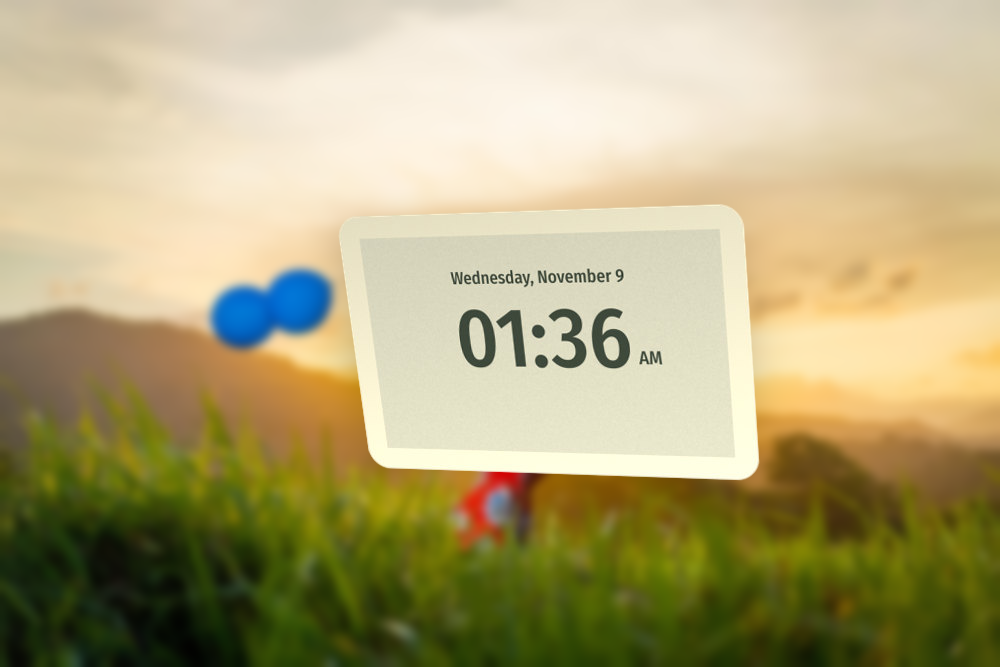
1,36
